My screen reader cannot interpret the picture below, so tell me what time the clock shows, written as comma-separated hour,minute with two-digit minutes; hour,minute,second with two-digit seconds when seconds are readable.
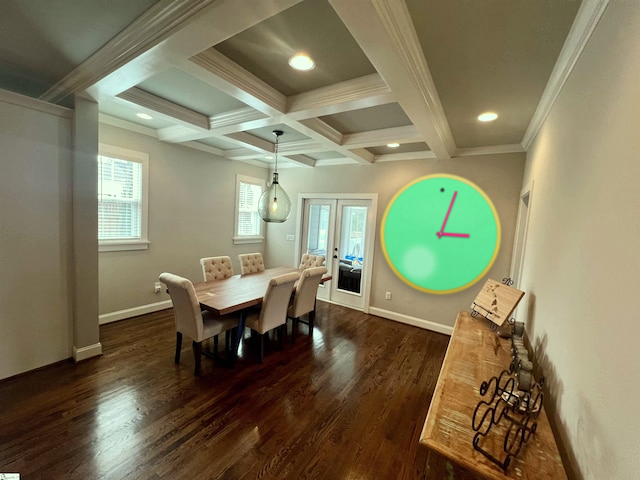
3,03
